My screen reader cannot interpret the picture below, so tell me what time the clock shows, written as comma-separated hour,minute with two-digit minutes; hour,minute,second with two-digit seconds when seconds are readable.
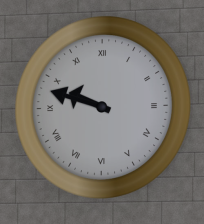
9,48
